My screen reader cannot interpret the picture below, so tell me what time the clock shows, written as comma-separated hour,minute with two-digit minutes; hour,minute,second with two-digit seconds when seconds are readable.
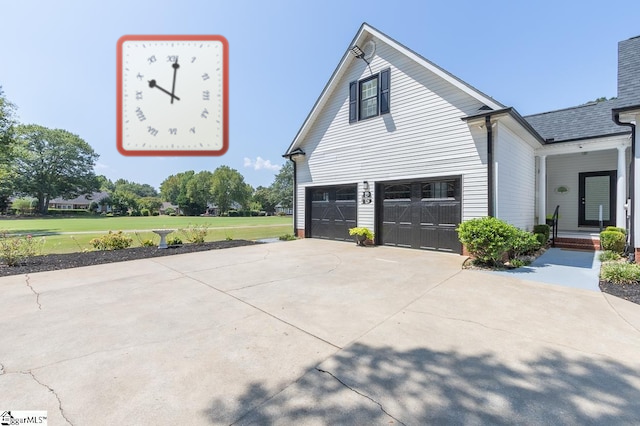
10,01
